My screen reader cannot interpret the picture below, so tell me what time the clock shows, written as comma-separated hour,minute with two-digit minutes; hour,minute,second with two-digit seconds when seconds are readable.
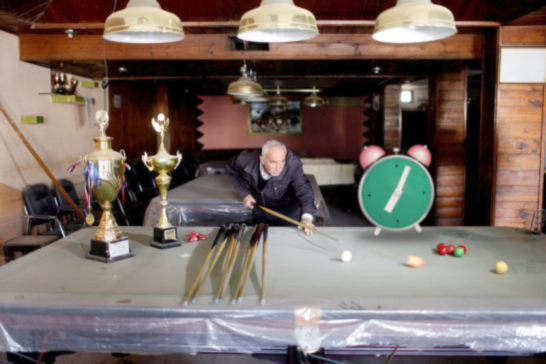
7,04
